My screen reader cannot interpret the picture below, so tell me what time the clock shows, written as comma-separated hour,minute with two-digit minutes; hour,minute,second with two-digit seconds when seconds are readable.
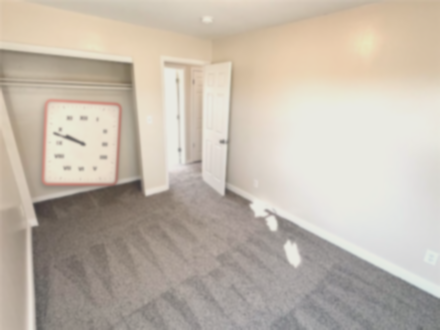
9,48
